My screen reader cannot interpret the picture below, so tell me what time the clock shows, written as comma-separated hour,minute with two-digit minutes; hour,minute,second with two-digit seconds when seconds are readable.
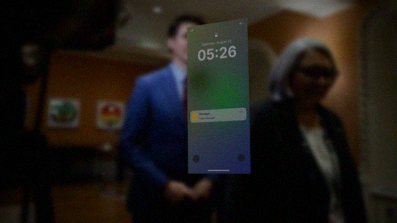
5,26
